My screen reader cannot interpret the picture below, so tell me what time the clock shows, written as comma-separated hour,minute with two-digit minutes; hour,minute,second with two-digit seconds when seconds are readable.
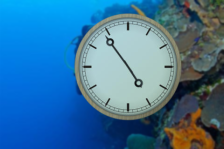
4,54
